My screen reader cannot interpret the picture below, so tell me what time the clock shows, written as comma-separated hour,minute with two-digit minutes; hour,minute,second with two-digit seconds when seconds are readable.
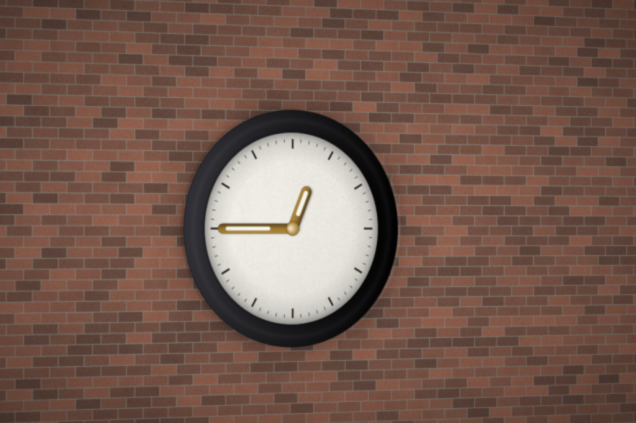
12,45
